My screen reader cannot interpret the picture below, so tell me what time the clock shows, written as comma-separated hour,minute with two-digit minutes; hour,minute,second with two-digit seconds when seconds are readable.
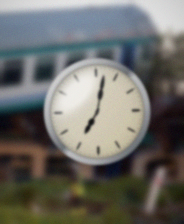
7,02
